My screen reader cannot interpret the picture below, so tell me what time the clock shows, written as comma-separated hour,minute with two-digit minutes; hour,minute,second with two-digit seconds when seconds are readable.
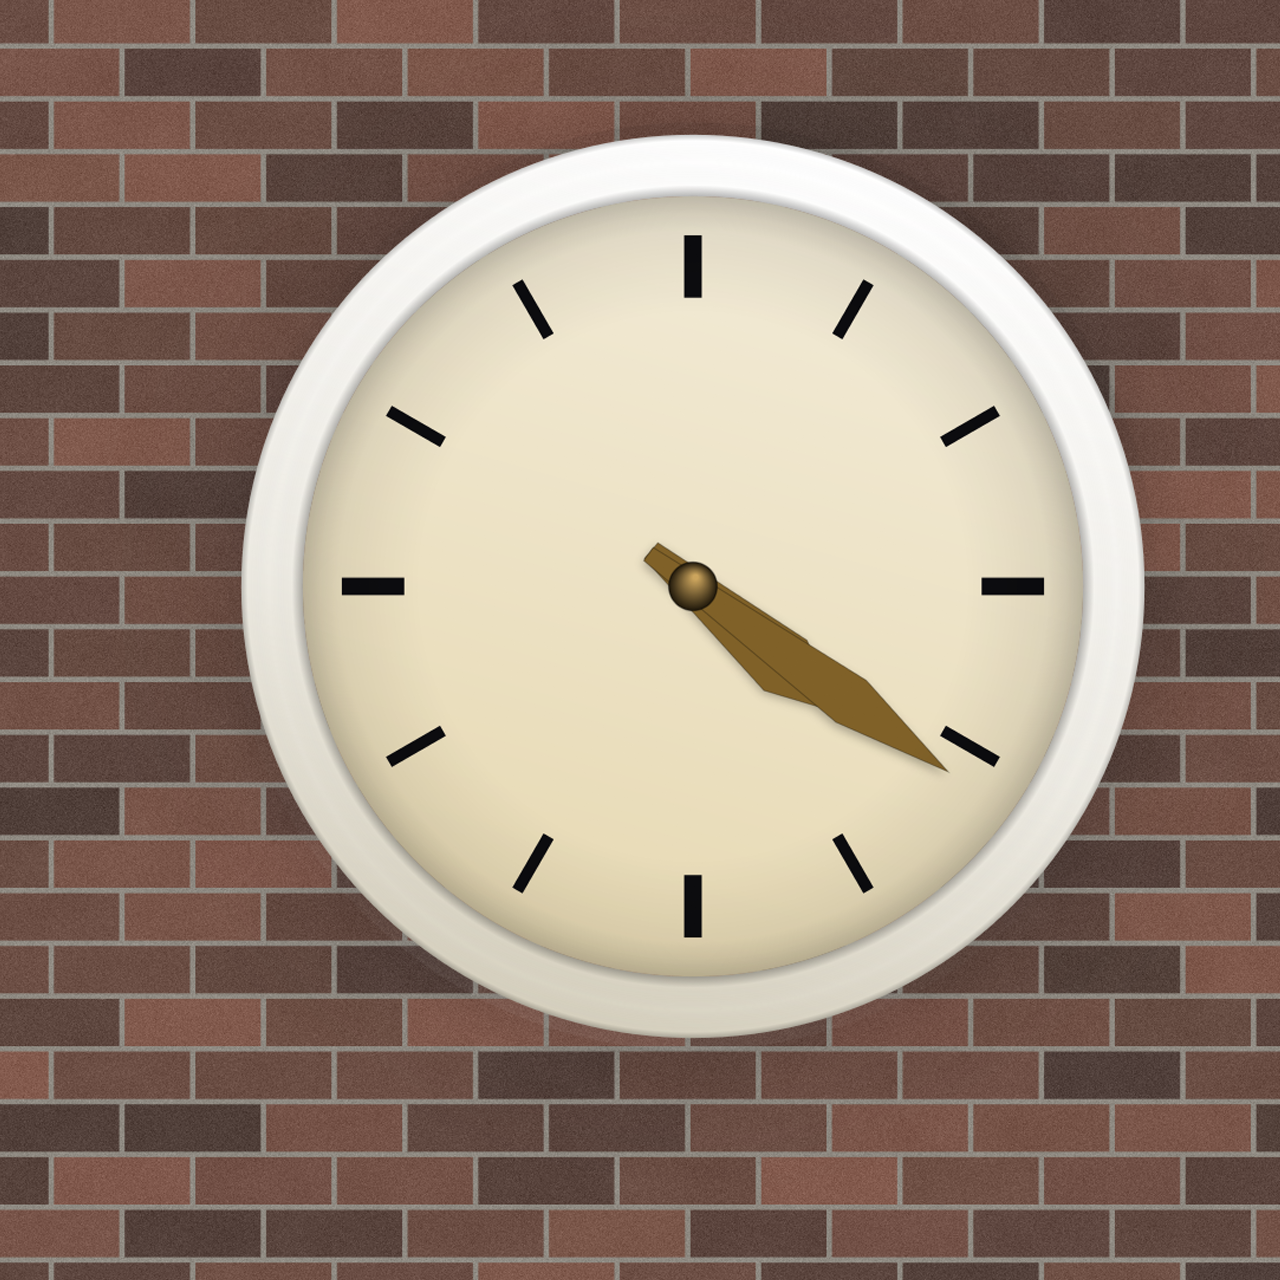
4,21
